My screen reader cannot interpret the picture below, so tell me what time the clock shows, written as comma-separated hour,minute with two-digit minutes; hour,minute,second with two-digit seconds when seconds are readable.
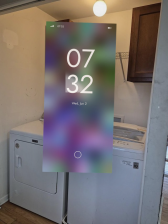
7,32
